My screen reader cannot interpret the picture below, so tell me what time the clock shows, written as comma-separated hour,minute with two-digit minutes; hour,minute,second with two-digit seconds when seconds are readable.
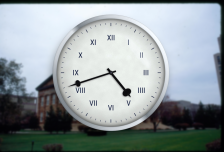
4,42
